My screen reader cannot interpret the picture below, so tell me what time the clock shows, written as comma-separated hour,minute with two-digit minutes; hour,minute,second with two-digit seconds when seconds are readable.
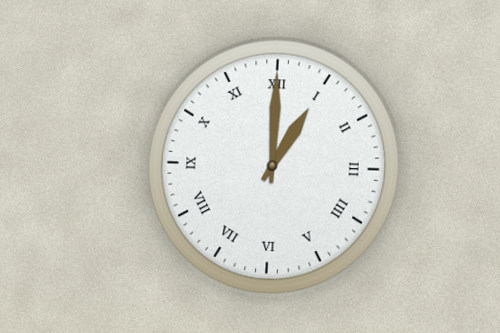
1,00
